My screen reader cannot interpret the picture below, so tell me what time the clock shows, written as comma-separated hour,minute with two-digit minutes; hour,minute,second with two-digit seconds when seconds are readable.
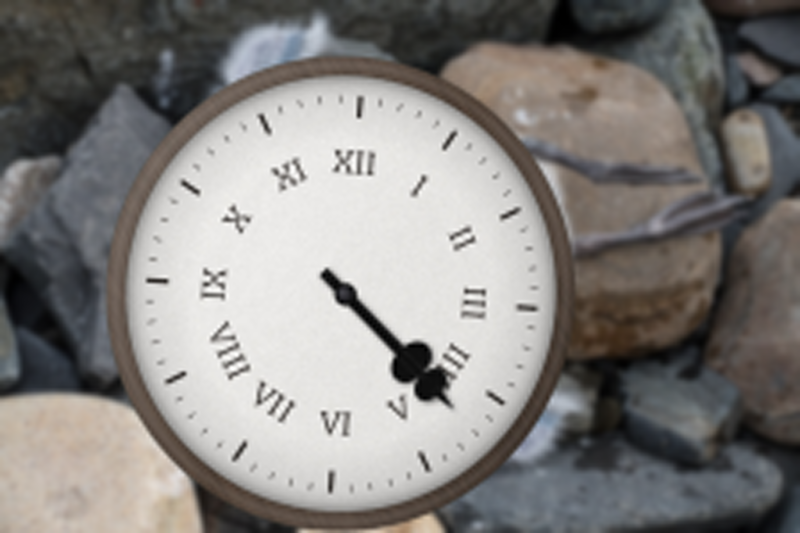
4,22
